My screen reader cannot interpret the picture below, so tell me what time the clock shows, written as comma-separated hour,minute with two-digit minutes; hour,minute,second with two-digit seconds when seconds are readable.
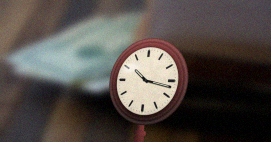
10,17
